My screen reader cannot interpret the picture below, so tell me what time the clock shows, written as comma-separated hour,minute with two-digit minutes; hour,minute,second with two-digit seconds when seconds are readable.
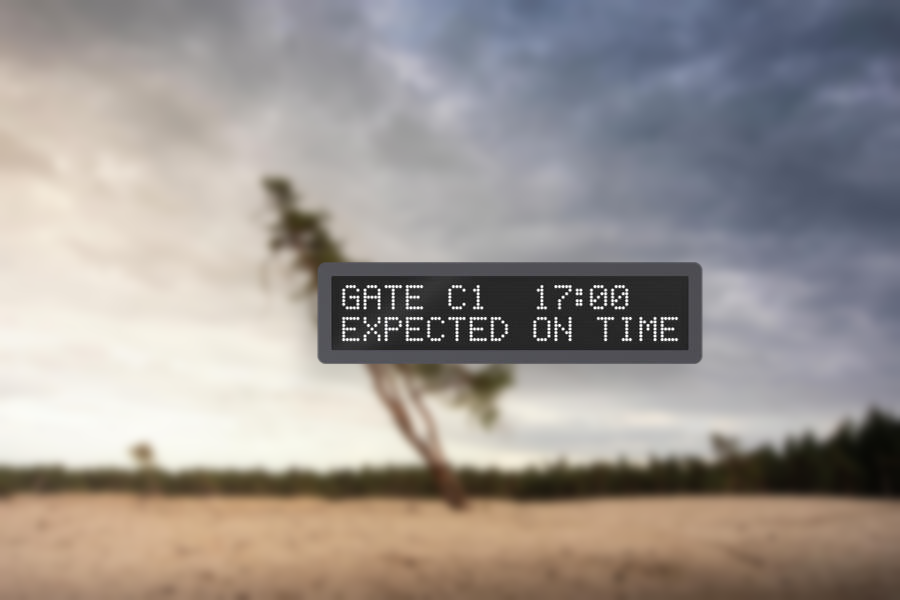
17,00
